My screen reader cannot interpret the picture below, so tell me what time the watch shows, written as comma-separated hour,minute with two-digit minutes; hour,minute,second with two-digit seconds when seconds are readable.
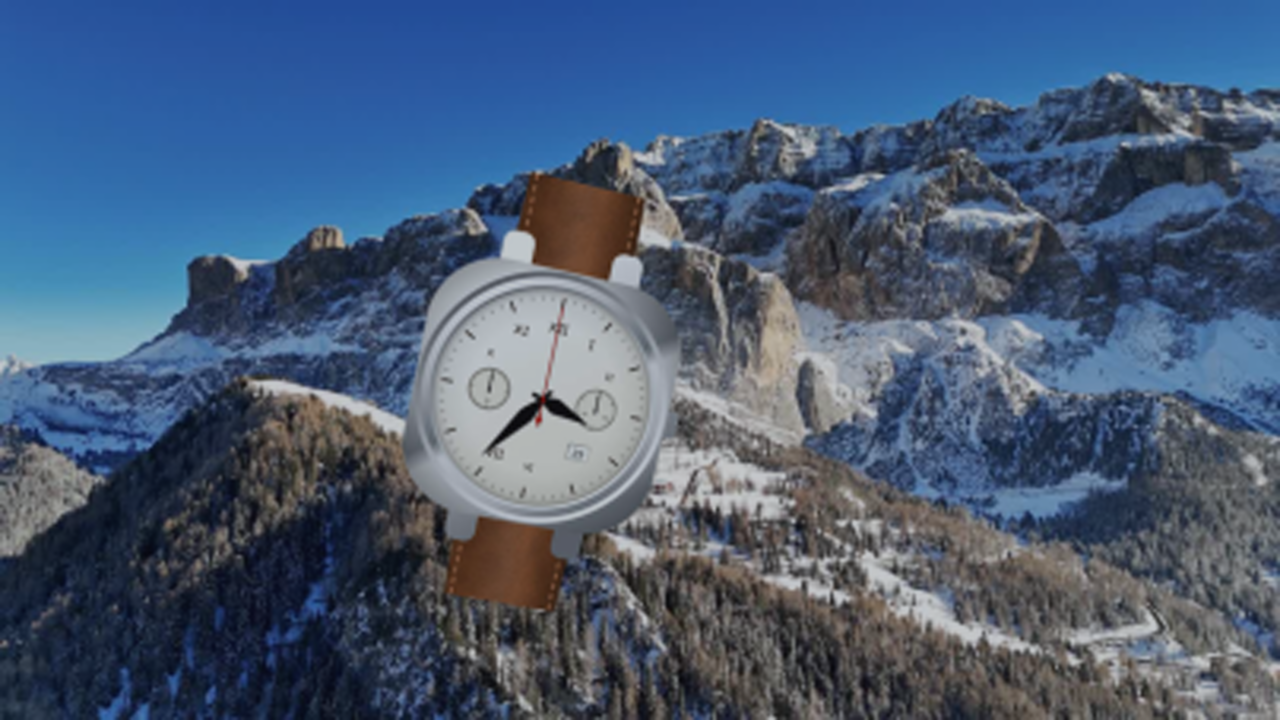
3,36
